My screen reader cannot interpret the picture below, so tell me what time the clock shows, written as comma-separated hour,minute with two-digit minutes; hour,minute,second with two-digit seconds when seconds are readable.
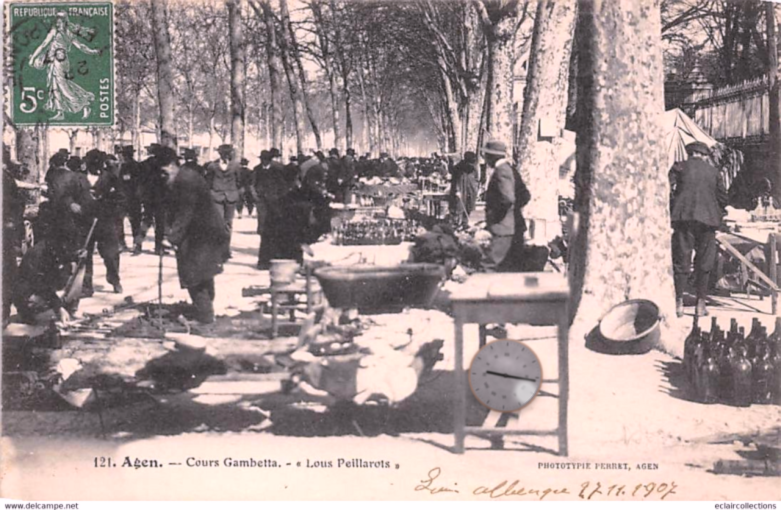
9,16
